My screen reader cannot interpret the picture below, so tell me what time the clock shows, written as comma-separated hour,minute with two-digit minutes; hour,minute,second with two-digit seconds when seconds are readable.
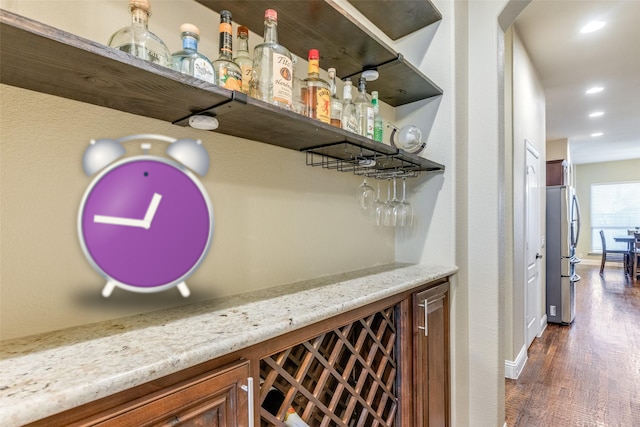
12,46
